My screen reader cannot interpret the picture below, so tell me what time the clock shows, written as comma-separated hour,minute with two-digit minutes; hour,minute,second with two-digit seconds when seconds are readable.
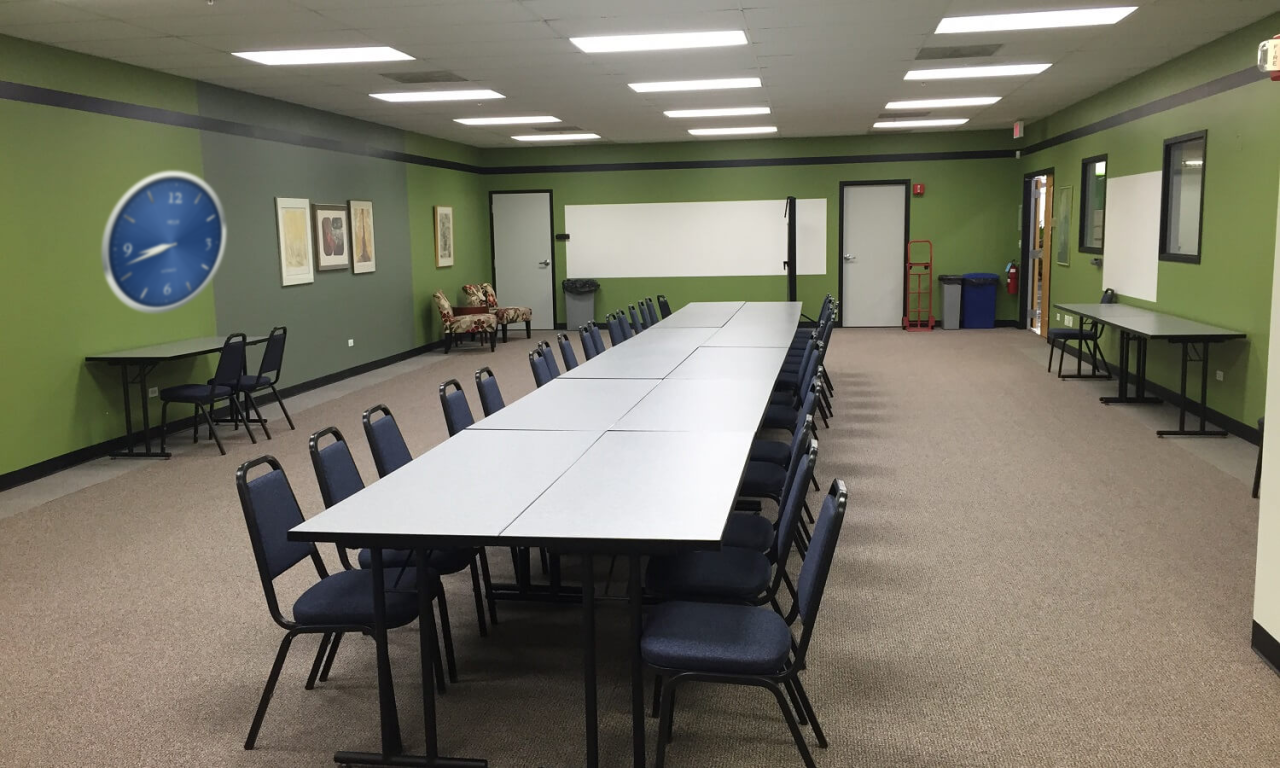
8,42
